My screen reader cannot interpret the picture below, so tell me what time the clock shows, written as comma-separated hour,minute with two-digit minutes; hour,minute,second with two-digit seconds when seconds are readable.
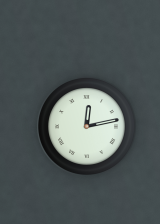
12,13
